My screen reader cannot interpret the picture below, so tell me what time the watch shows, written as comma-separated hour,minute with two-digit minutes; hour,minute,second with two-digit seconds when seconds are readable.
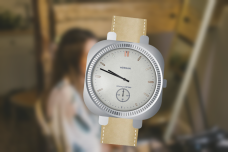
9,48
